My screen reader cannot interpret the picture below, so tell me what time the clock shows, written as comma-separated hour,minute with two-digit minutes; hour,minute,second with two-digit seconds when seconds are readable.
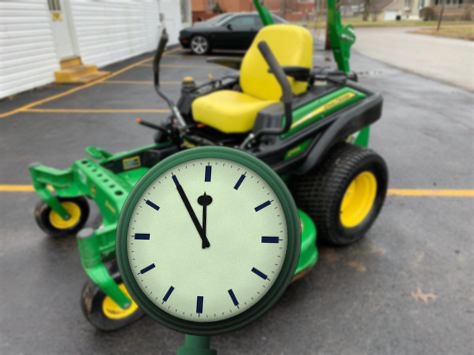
11,55
